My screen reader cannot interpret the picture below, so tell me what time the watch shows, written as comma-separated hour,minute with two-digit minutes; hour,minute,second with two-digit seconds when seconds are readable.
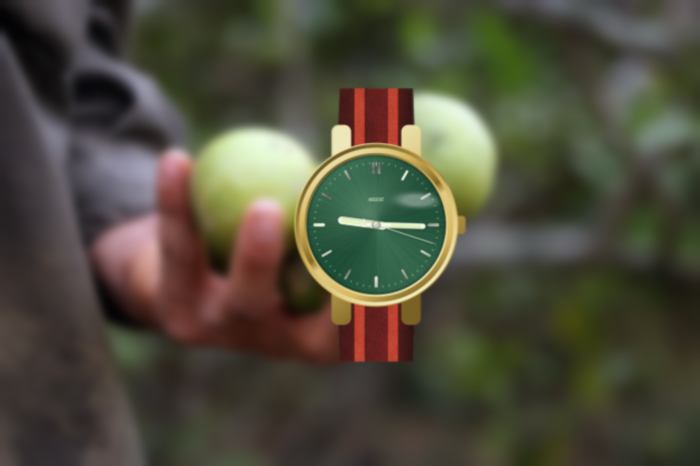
9,15,18
